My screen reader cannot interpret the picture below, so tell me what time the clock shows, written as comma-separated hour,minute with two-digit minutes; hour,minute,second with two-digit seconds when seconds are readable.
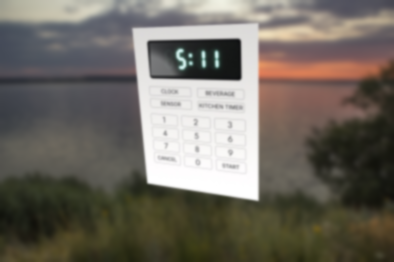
5,11
